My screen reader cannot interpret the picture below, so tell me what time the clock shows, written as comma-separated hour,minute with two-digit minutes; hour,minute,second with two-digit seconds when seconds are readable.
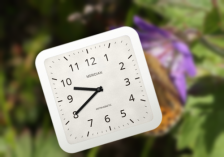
9,40
